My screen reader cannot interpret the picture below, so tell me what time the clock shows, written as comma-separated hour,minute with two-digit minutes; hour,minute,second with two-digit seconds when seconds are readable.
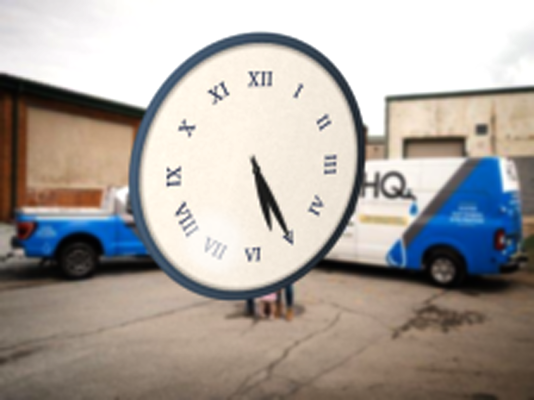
5,25
